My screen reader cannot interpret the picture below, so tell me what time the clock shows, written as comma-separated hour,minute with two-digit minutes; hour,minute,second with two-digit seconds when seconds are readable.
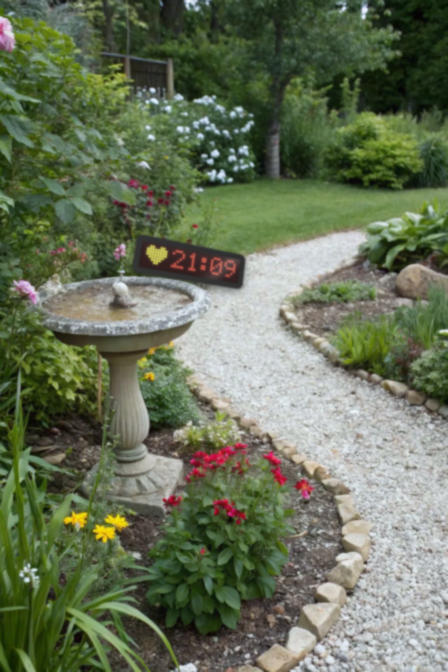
21,09
